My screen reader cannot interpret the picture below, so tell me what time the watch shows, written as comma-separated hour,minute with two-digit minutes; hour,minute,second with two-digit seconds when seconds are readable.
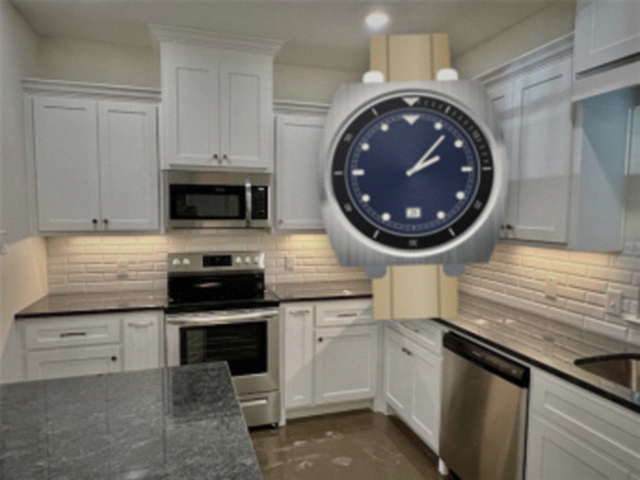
2,07
